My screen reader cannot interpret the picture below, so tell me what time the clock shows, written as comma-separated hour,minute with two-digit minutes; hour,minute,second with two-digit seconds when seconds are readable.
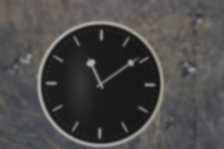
11,09
